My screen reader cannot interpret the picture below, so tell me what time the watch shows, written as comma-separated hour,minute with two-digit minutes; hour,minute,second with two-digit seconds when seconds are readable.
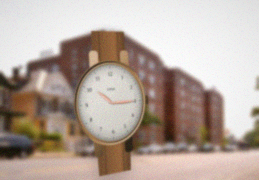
10,15
